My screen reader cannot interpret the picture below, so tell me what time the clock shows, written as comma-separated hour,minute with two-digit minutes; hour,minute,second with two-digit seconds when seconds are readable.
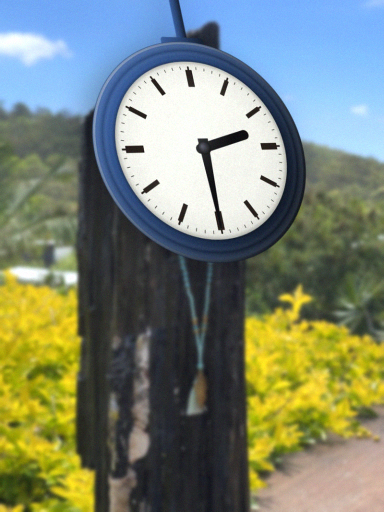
2,30
